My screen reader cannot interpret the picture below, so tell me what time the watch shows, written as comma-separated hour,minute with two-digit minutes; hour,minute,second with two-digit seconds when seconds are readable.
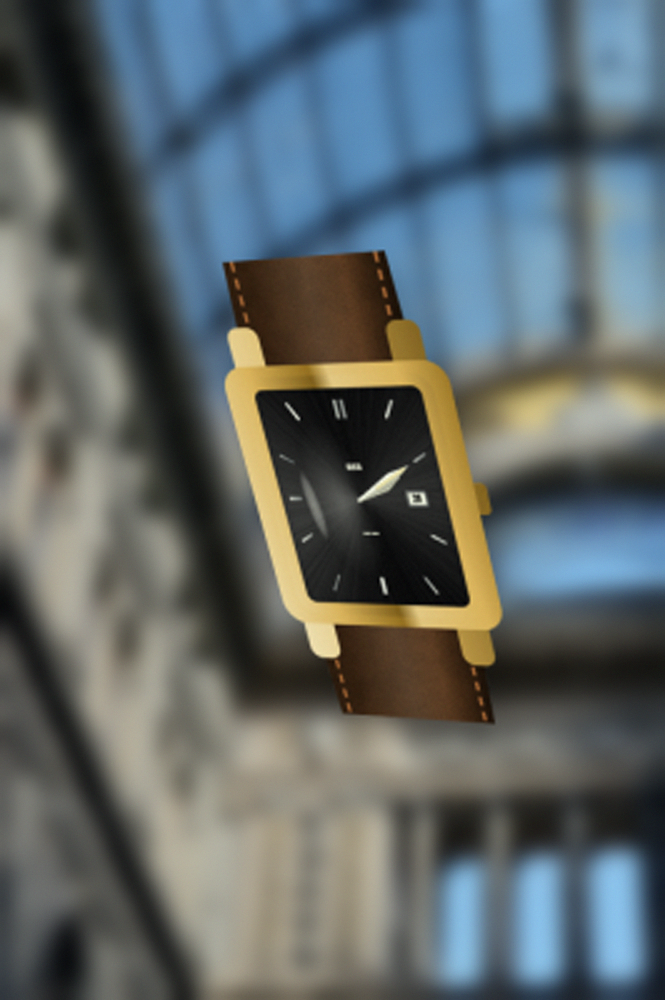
2,10
